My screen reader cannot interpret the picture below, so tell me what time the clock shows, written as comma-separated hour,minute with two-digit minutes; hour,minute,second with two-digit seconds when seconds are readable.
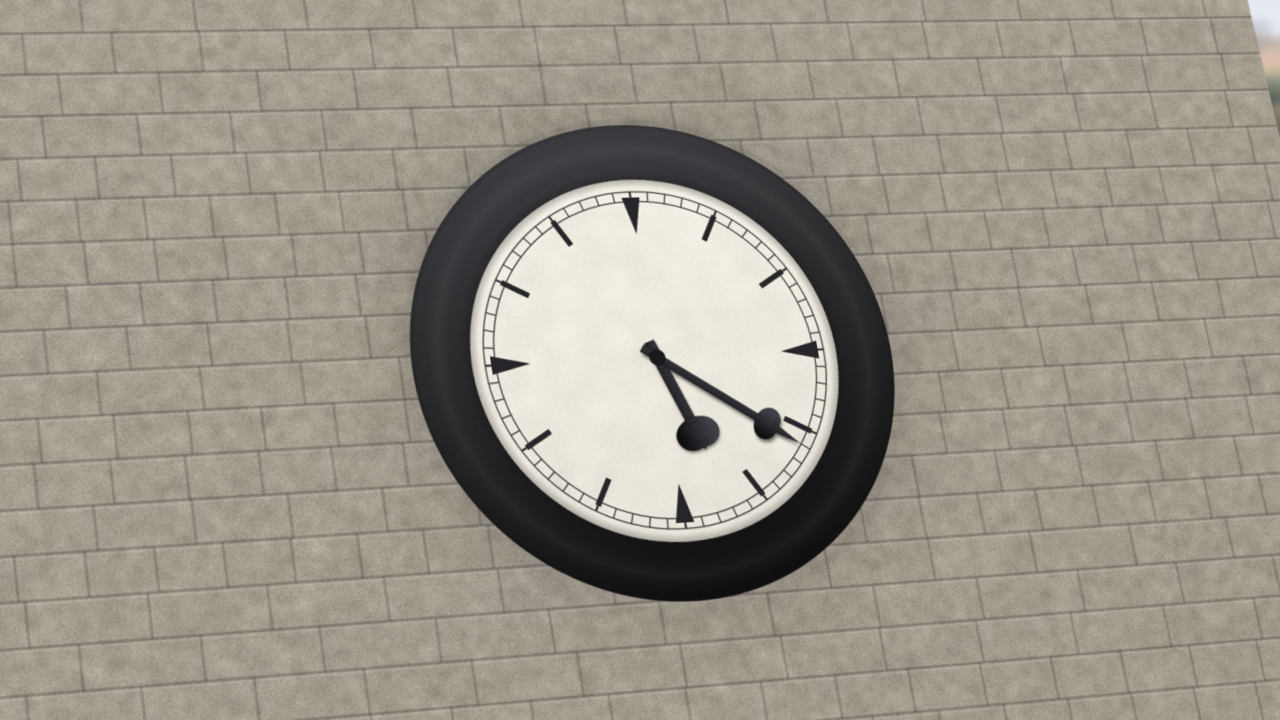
5,21
